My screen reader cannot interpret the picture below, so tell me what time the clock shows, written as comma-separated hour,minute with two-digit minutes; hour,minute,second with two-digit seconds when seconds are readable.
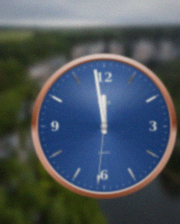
11,58,31
